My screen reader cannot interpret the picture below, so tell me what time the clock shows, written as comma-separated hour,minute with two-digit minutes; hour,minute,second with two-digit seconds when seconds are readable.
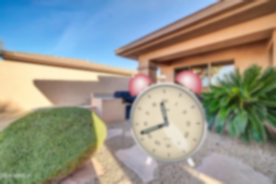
11,42
